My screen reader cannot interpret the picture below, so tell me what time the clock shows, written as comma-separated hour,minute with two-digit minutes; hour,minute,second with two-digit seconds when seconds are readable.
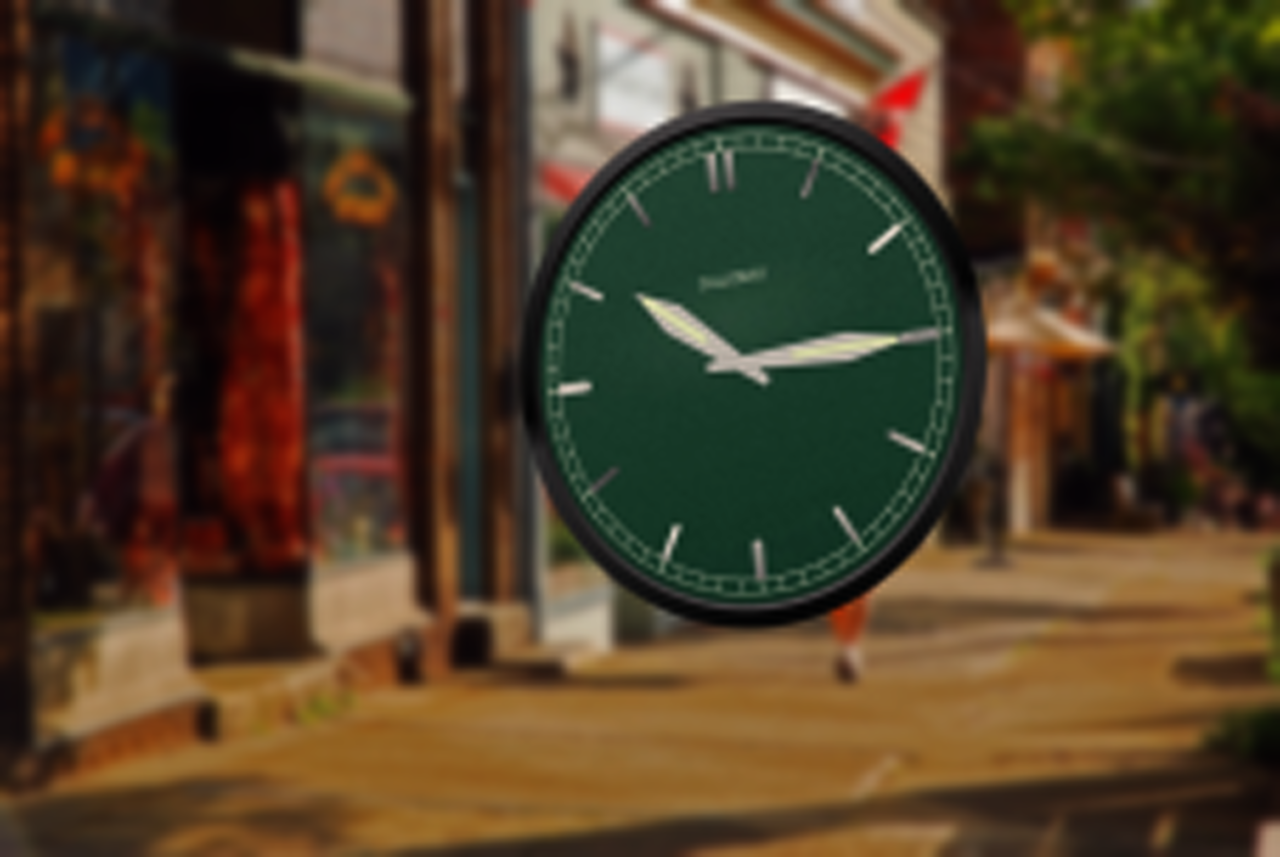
10,15
